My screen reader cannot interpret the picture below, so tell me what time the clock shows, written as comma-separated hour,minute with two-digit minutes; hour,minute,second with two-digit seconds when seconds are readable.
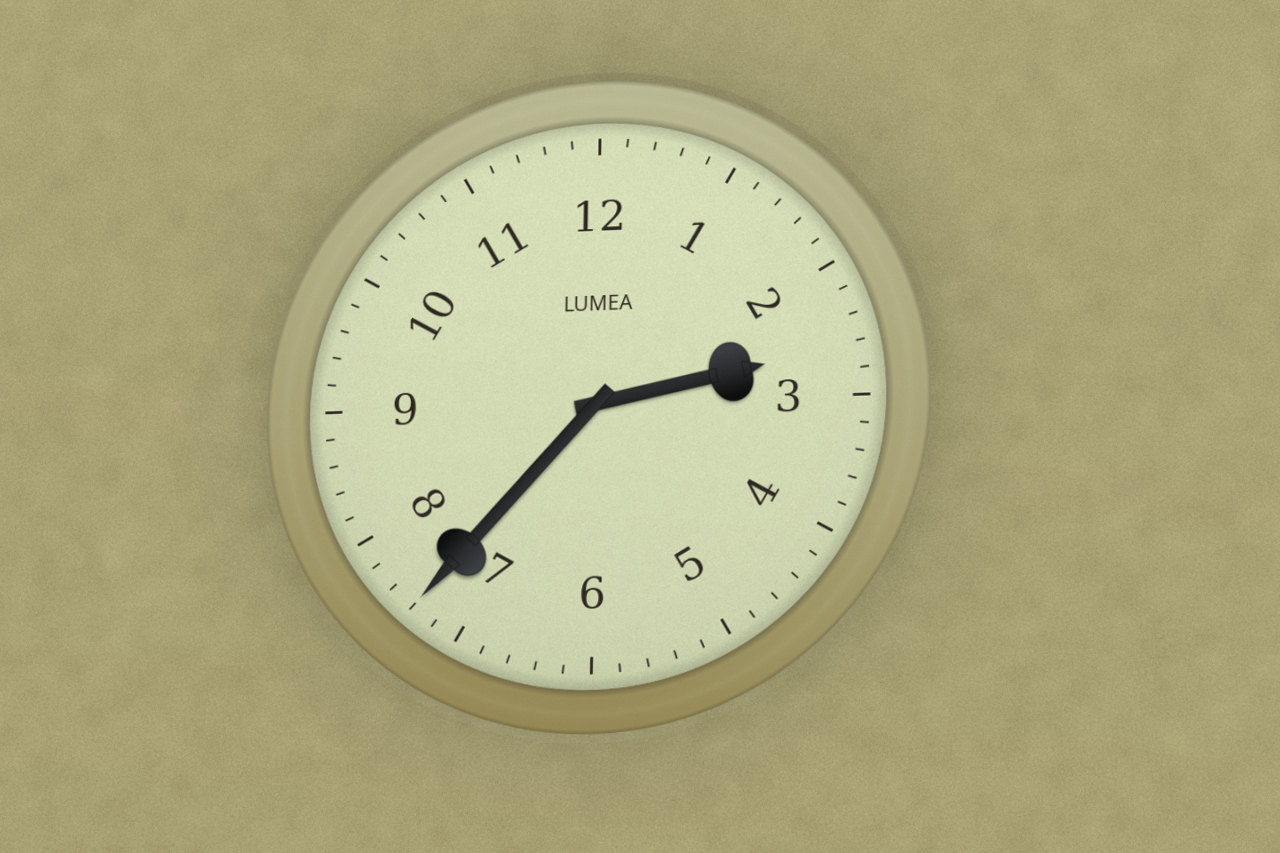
2,37
